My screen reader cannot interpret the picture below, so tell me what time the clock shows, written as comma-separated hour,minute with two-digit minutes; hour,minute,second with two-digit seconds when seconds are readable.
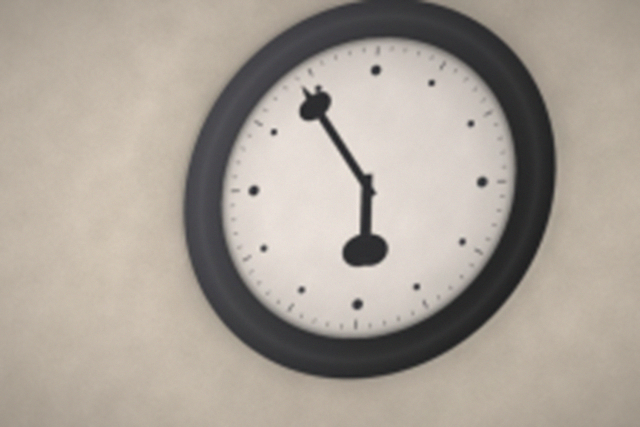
5,54
